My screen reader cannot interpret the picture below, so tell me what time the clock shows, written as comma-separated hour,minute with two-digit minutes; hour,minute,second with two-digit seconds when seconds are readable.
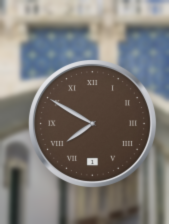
7,50
